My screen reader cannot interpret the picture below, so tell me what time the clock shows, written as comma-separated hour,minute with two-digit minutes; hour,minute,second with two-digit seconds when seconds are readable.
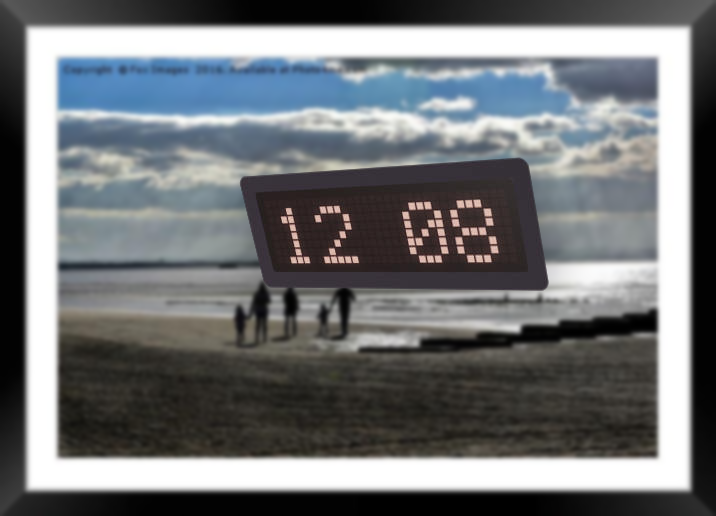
12,08
